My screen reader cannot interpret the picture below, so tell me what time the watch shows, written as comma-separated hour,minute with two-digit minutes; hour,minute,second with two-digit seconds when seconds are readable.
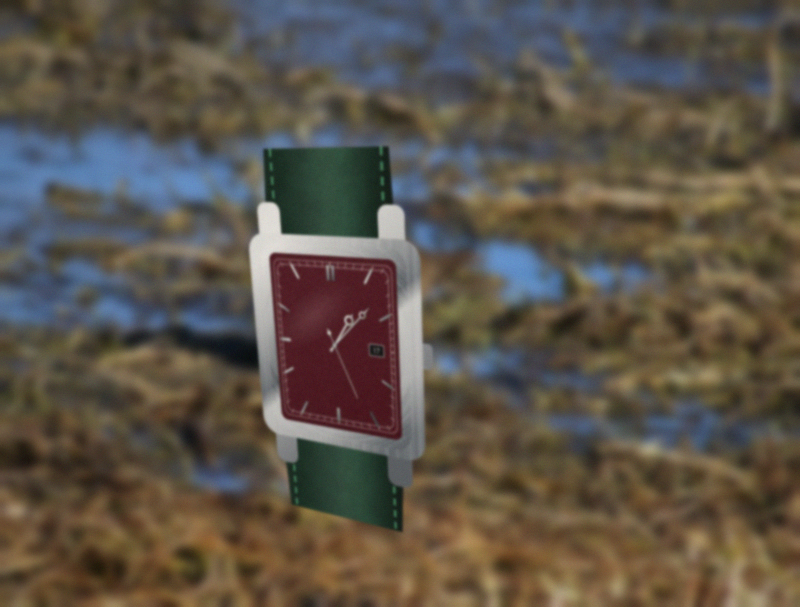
1,07,26
